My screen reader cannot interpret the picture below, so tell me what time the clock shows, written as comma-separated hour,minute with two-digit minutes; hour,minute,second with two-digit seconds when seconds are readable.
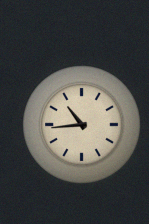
10,44
